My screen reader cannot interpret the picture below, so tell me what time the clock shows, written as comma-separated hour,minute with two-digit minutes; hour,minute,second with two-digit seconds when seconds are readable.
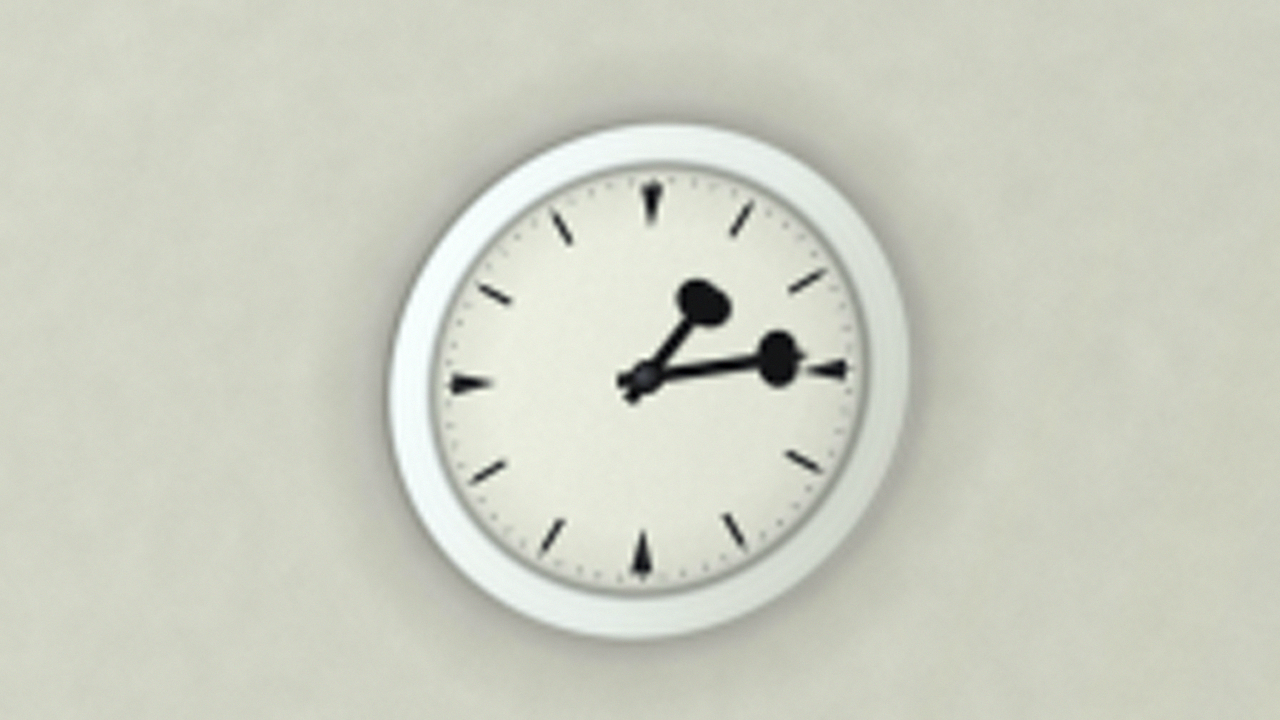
1,14
